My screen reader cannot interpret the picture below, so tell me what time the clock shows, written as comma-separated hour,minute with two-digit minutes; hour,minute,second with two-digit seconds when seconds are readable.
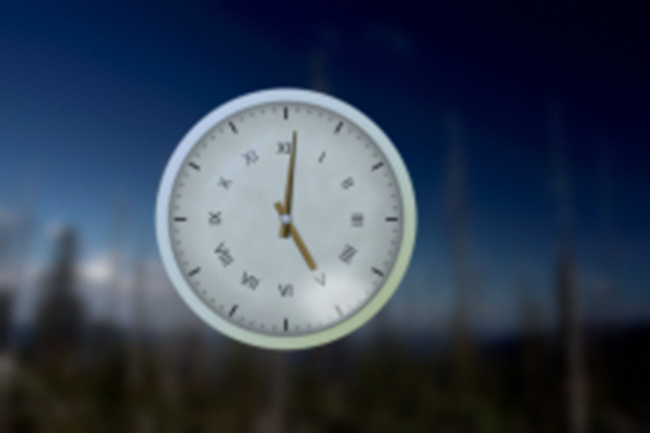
5,01
